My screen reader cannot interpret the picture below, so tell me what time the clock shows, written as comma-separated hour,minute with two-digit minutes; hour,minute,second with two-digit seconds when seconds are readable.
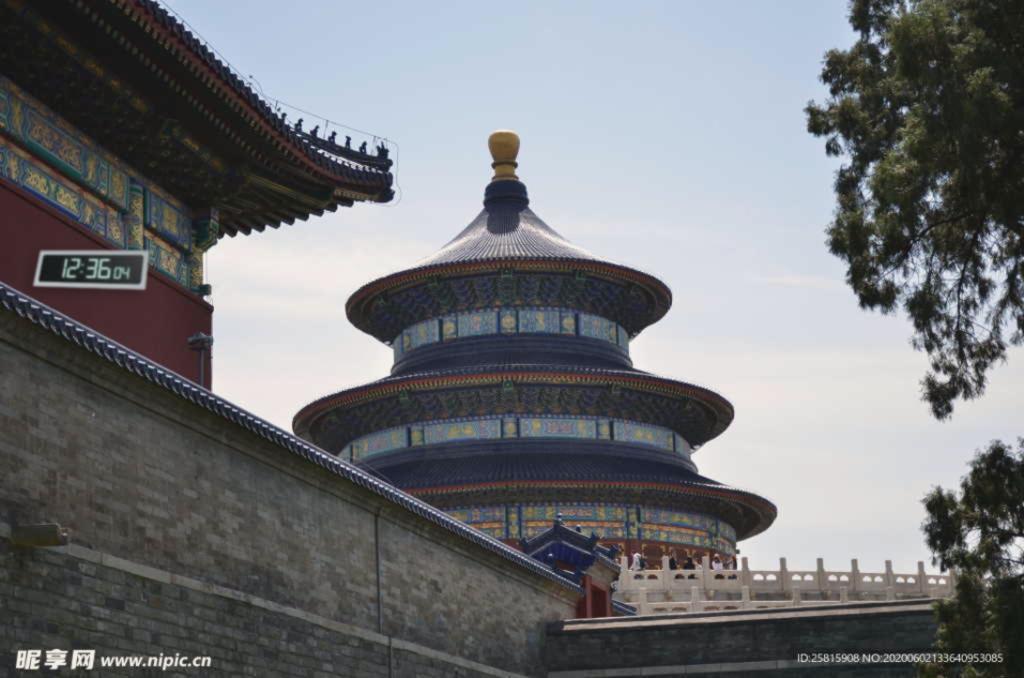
12,36
